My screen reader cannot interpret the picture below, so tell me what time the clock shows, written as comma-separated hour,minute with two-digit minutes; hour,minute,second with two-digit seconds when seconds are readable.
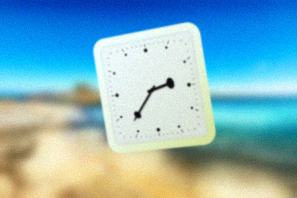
2,37
